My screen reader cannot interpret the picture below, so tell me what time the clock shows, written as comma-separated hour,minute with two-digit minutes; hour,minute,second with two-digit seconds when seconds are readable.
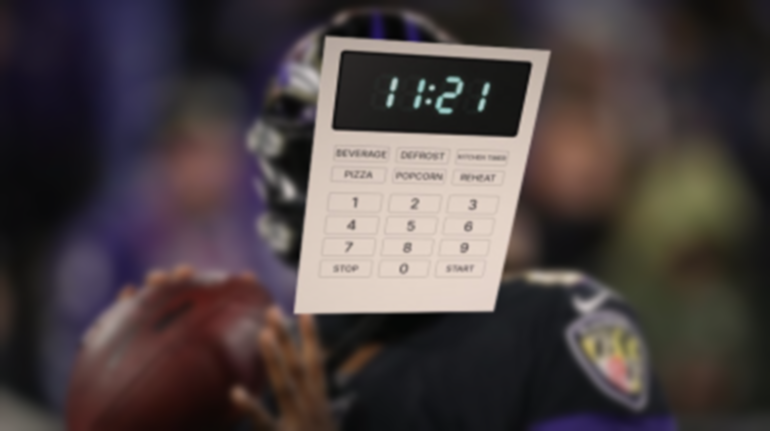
11,21
